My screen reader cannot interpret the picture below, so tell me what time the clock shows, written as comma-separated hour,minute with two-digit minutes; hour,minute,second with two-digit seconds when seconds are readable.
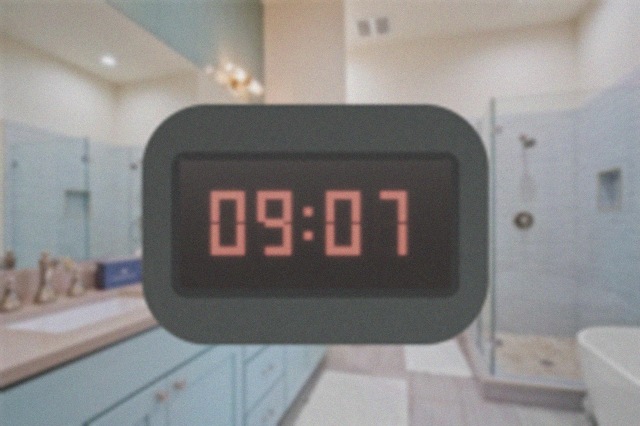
9,07
